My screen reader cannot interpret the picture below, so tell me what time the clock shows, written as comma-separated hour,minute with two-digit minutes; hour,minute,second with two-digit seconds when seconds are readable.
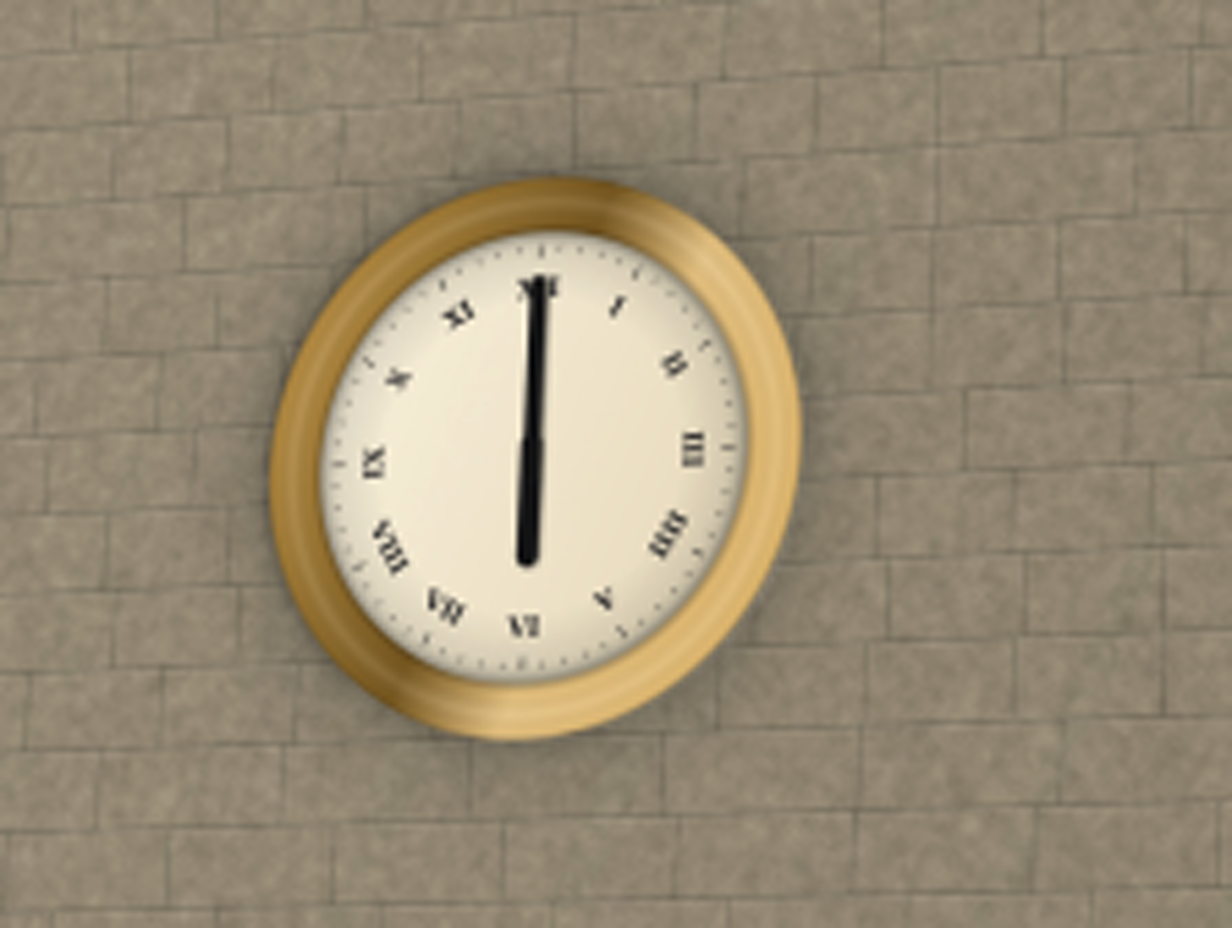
6,00
